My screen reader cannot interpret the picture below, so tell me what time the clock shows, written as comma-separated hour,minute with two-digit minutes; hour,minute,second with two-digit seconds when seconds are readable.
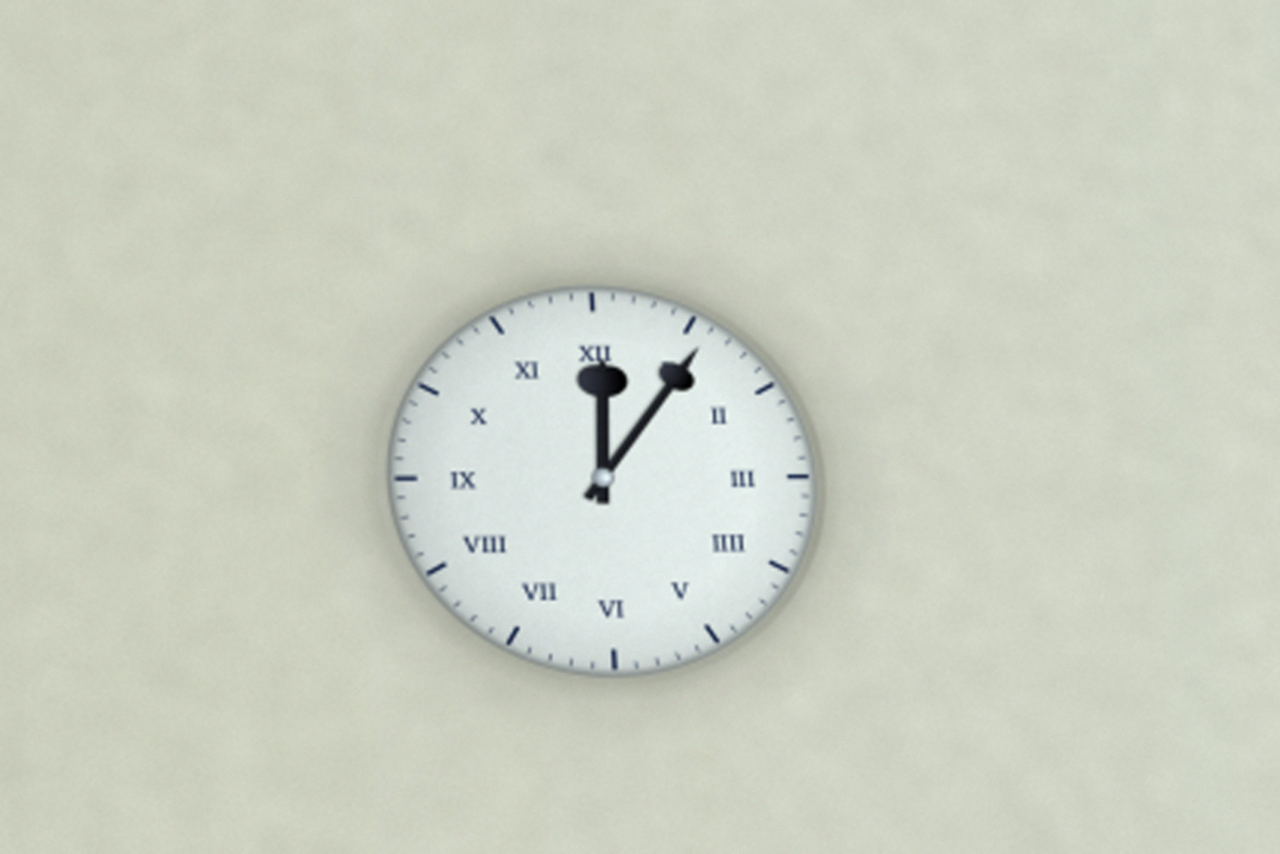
12,06
